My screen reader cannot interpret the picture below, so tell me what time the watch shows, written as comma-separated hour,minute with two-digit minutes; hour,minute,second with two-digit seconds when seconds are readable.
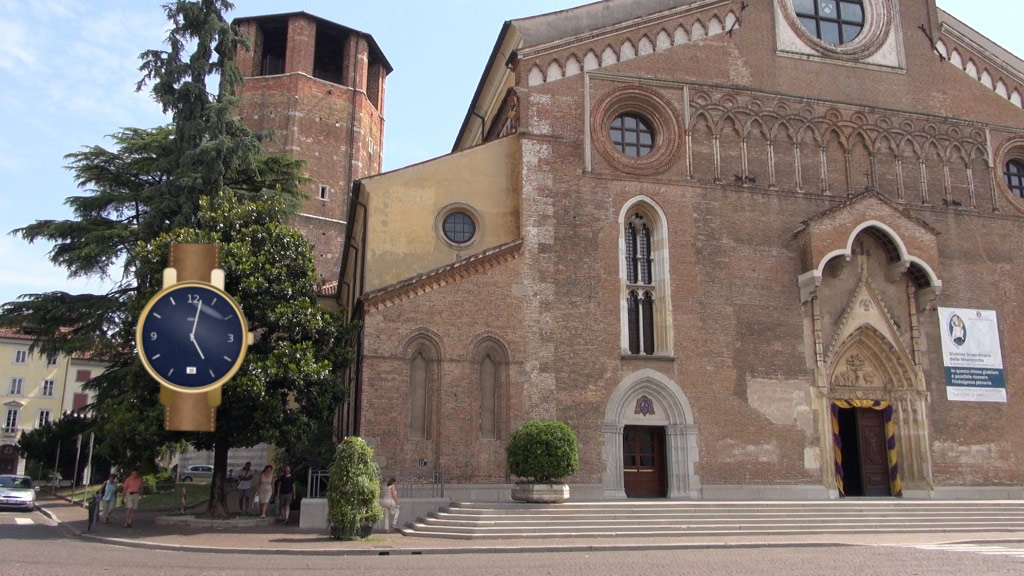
5,02
